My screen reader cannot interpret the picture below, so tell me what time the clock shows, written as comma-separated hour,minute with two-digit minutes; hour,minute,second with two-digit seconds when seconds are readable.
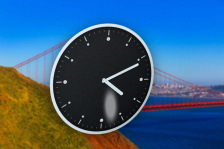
4,11
